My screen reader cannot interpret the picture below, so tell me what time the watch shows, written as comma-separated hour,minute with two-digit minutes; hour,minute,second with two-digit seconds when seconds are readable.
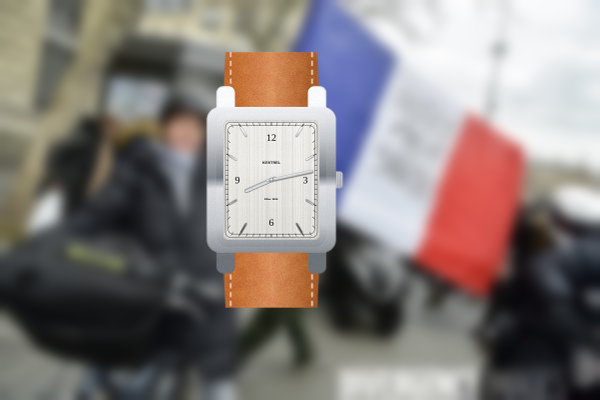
8,13
